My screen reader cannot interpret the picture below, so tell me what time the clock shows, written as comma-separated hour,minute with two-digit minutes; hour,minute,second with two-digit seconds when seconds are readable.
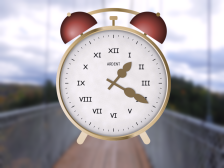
1,20
